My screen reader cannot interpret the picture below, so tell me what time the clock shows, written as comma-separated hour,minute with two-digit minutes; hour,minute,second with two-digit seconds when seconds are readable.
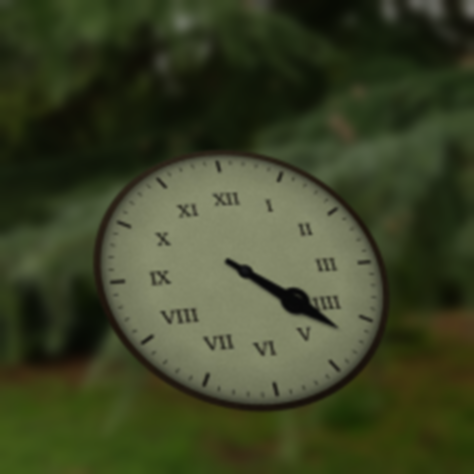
4,22
